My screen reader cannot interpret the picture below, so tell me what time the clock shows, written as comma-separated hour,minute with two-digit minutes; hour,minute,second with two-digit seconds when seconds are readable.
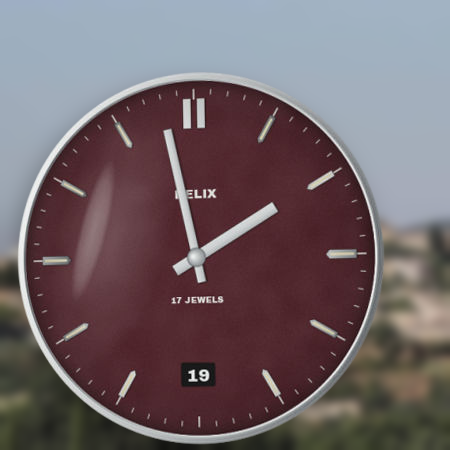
1,58
